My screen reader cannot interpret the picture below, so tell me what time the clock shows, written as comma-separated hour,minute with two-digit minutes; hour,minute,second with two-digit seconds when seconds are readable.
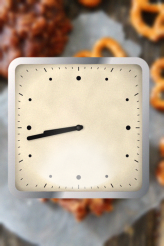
8,43
